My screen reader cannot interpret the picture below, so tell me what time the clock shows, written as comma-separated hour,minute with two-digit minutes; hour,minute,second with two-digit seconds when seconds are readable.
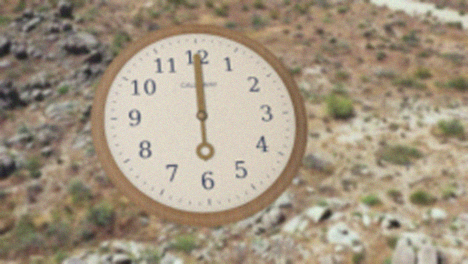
6,00
